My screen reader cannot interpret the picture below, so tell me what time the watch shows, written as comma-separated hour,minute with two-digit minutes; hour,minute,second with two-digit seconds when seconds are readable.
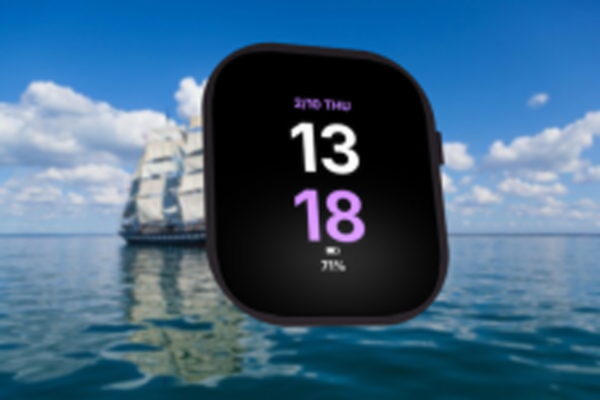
13,18
